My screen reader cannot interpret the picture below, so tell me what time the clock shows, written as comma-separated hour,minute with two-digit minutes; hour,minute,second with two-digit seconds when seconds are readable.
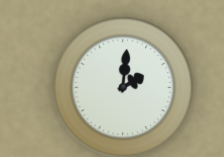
2,01
